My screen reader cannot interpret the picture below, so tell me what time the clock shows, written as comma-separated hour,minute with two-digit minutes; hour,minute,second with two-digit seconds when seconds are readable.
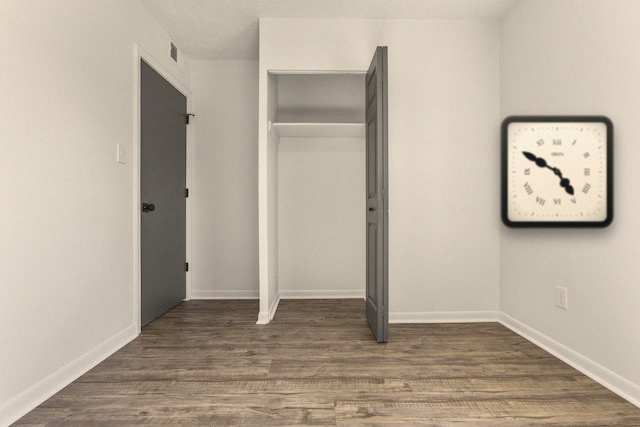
4,50
